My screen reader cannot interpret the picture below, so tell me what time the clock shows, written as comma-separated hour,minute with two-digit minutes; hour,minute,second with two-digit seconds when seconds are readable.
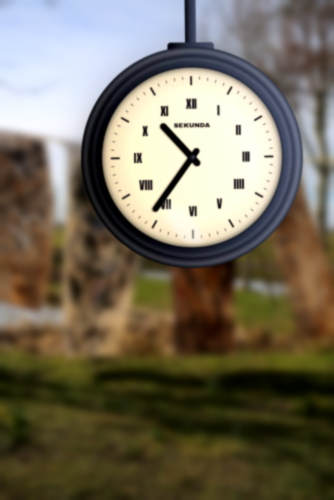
10,36
